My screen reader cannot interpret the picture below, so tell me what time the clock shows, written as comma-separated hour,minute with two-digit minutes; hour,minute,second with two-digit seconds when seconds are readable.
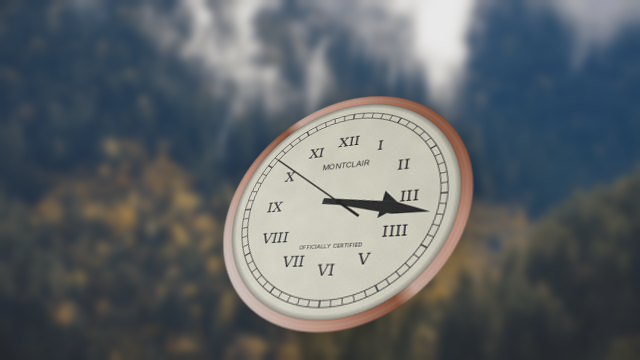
3,16,51
